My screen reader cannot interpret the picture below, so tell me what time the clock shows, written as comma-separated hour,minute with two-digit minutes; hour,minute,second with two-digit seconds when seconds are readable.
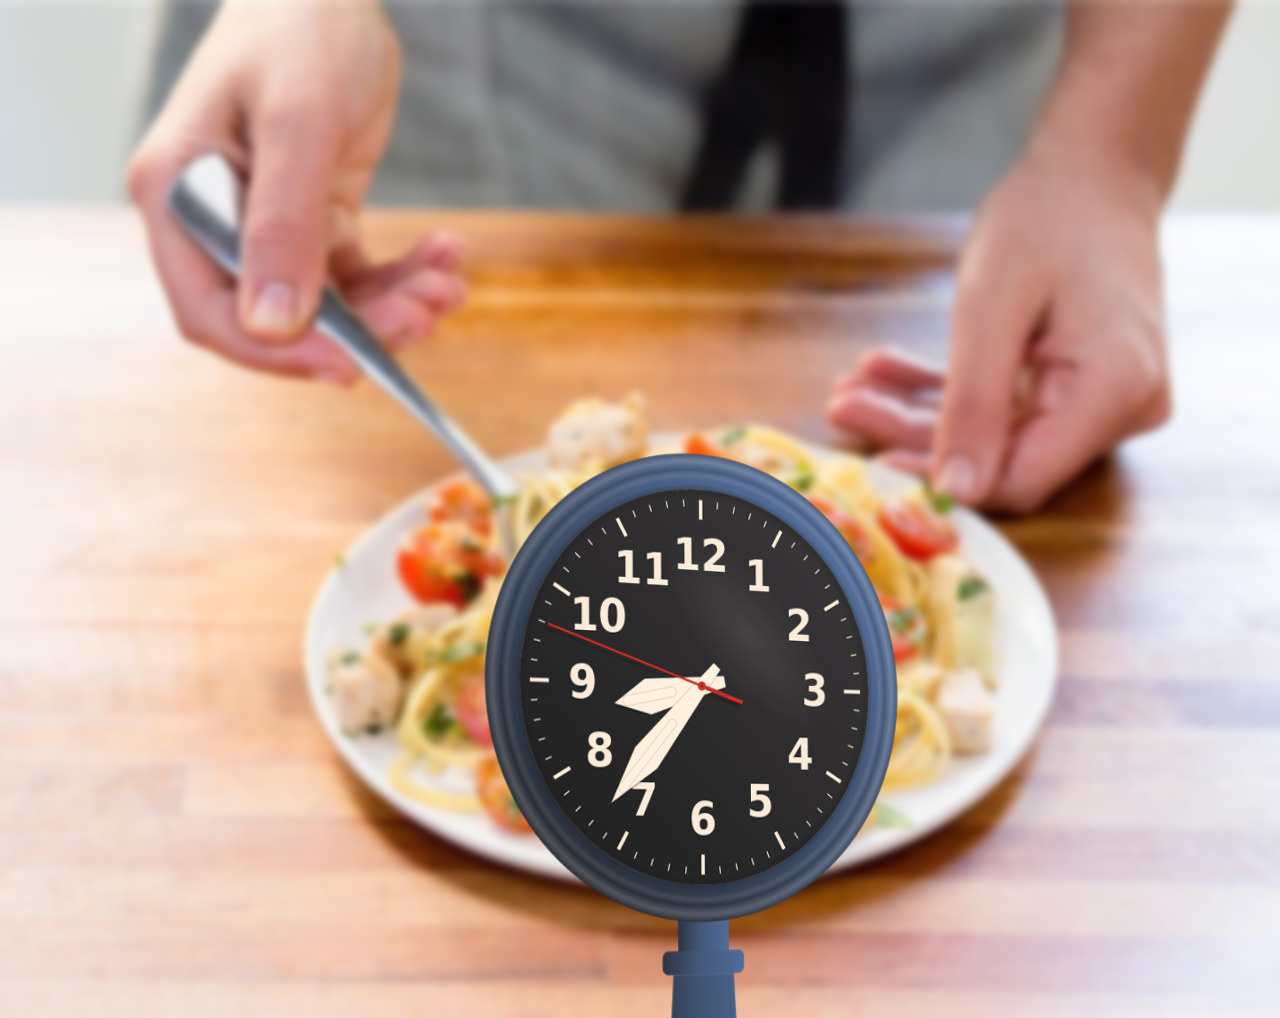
8,36,48
